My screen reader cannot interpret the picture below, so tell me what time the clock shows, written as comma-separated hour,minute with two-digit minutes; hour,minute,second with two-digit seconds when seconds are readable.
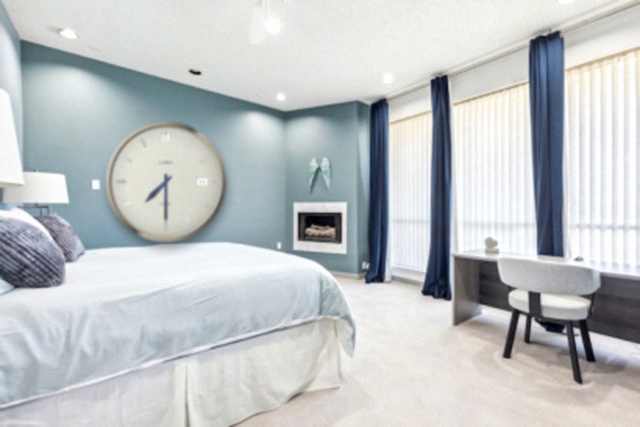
7,30
